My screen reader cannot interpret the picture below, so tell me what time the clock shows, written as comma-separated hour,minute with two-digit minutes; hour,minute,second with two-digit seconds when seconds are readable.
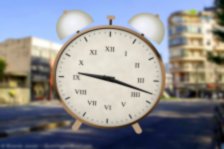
9,18
